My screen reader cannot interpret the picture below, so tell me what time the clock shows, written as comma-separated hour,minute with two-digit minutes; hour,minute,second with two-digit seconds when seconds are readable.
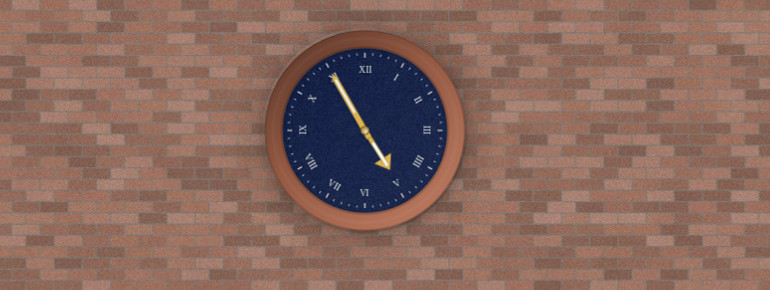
4,55
